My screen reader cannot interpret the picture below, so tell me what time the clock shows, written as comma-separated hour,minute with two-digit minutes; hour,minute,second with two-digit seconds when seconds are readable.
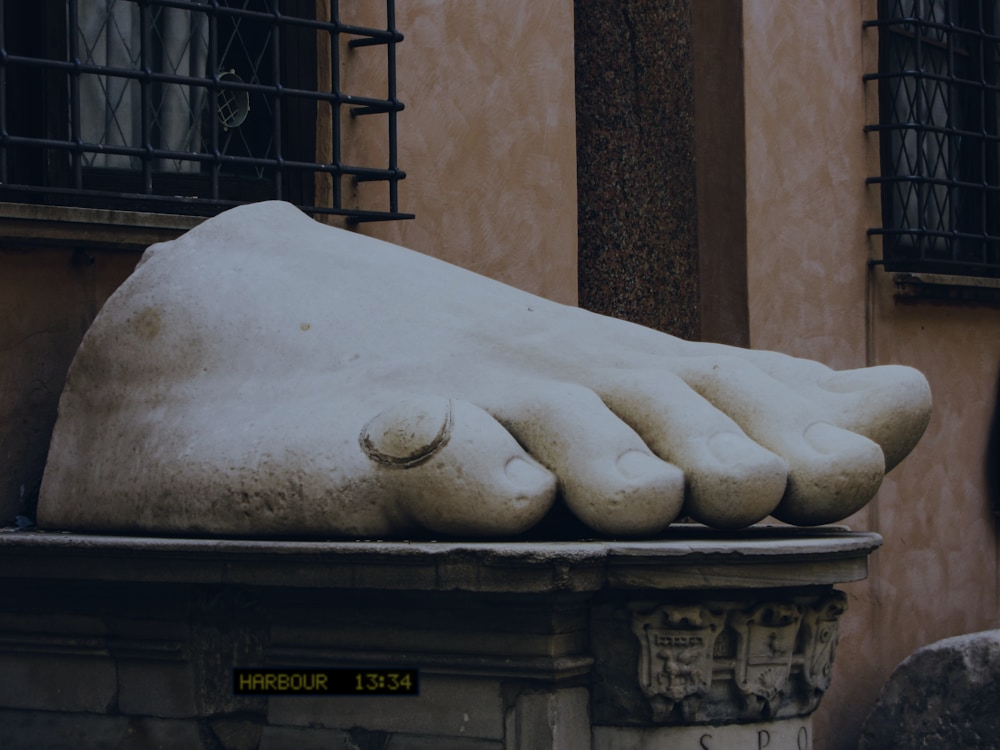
13,34
